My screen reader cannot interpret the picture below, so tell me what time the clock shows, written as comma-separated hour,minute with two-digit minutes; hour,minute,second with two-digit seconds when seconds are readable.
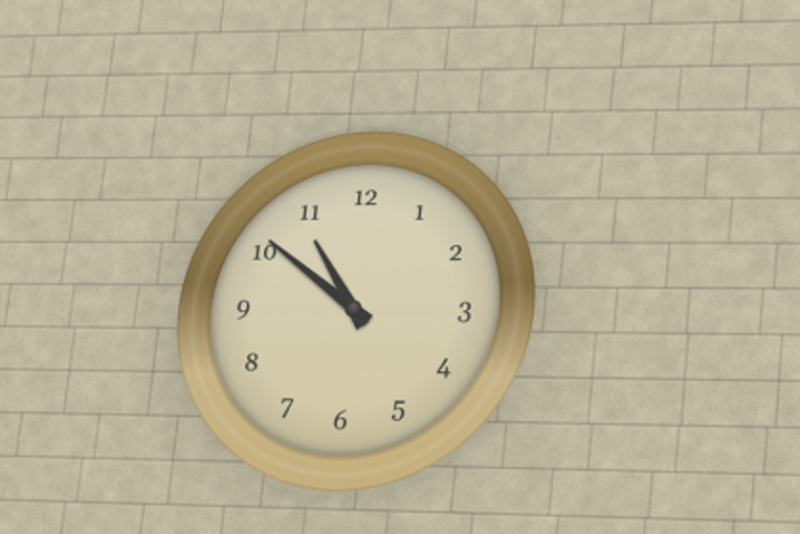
10,51
